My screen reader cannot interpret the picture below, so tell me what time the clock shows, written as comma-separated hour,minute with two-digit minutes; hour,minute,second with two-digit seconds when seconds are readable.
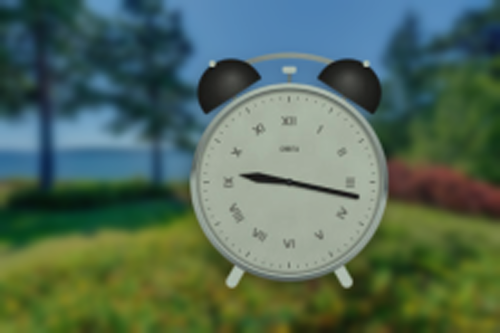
9,17
